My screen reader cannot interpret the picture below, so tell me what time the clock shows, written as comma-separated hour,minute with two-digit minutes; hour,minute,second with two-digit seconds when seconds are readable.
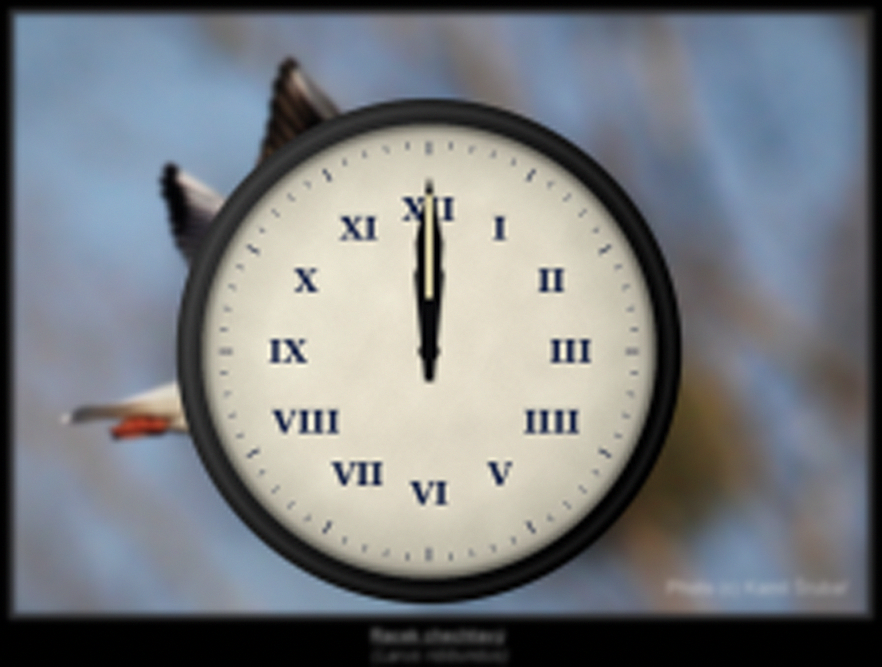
12,00
